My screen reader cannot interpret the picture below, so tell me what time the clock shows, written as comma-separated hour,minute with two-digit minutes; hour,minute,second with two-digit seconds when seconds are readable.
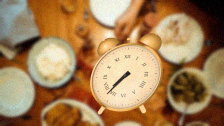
7,37
